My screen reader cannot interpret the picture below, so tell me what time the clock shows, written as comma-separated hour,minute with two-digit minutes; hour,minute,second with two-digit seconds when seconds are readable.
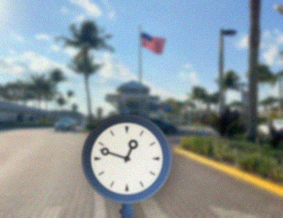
12,48
